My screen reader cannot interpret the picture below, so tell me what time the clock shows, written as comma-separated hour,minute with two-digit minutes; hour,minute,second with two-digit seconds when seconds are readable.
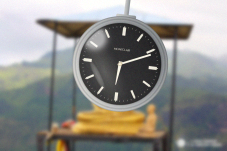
6,11
